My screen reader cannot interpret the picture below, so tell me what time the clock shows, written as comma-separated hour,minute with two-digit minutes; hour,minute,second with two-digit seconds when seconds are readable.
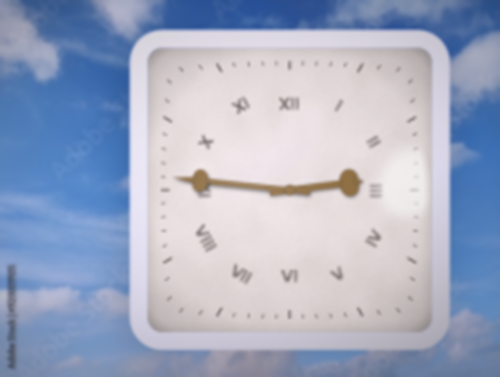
2,46
